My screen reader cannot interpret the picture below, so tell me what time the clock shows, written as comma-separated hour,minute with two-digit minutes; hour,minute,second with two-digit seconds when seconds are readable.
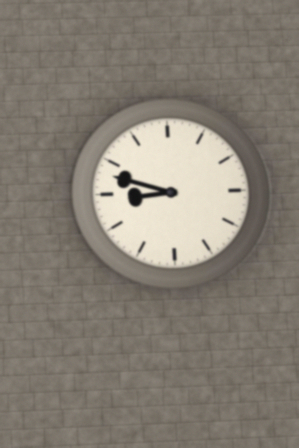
8,48
